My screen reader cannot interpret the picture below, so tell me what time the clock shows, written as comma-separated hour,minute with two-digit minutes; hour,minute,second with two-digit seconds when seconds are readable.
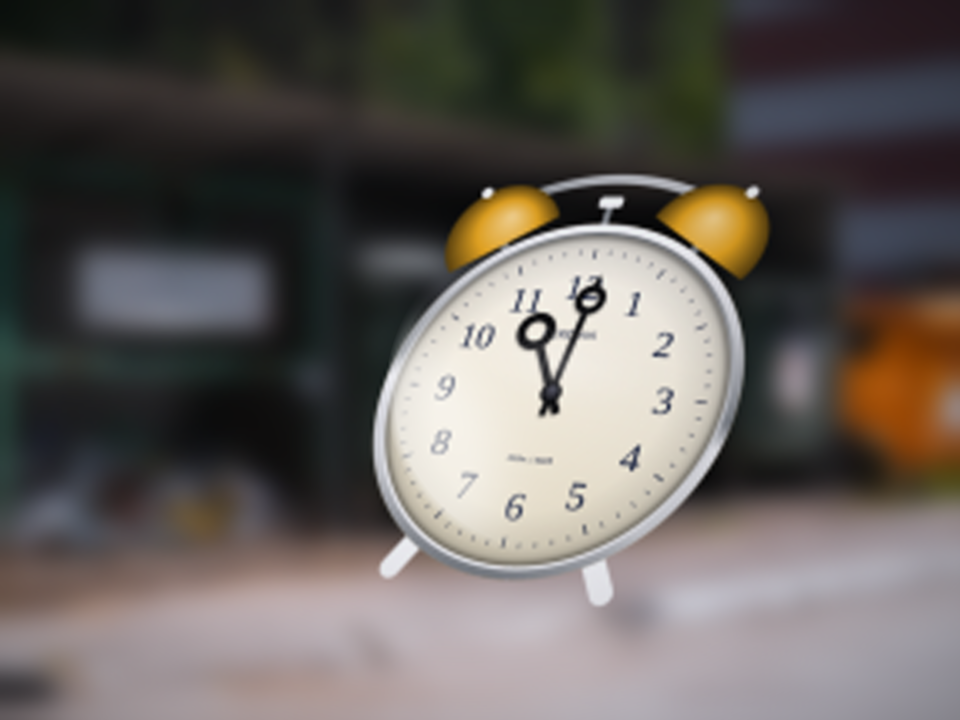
11,01
